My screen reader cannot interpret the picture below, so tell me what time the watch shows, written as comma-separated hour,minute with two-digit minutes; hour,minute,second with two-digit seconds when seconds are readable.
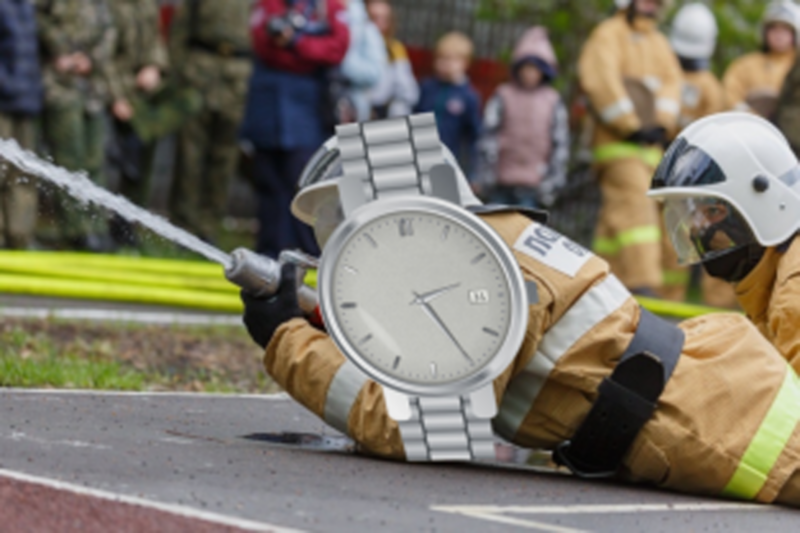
2,25
